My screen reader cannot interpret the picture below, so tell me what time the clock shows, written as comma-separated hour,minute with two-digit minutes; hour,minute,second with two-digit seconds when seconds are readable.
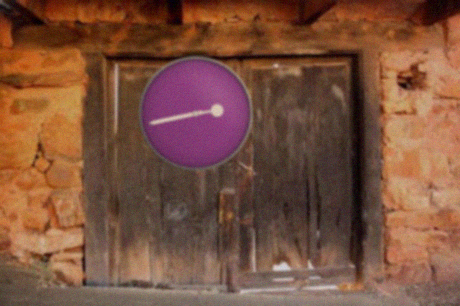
2,43
